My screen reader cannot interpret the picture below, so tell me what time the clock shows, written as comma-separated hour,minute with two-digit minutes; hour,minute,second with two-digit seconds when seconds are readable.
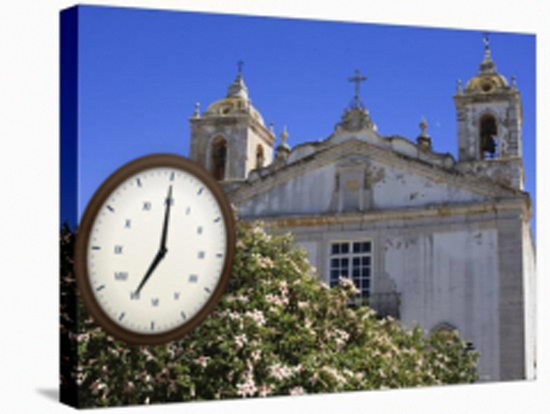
7,00
